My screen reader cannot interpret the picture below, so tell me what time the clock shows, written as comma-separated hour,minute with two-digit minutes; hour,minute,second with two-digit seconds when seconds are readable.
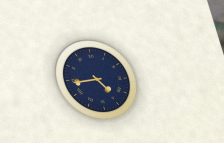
4,44
